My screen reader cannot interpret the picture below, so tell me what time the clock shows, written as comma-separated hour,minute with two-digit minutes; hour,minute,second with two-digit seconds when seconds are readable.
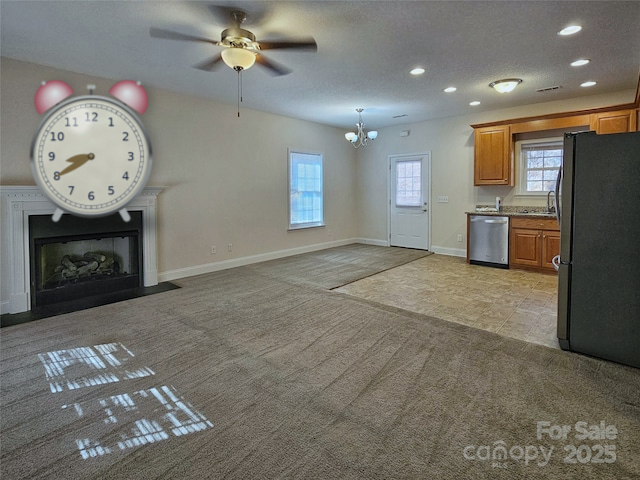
8,40
